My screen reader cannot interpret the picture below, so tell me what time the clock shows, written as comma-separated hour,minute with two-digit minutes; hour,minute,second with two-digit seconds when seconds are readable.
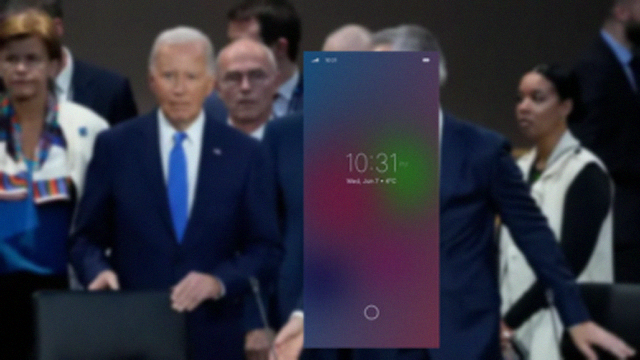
10,31
